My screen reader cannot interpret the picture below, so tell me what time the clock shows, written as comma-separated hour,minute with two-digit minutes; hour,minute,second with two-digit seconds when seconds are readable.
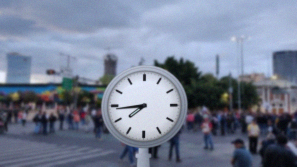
7,44
